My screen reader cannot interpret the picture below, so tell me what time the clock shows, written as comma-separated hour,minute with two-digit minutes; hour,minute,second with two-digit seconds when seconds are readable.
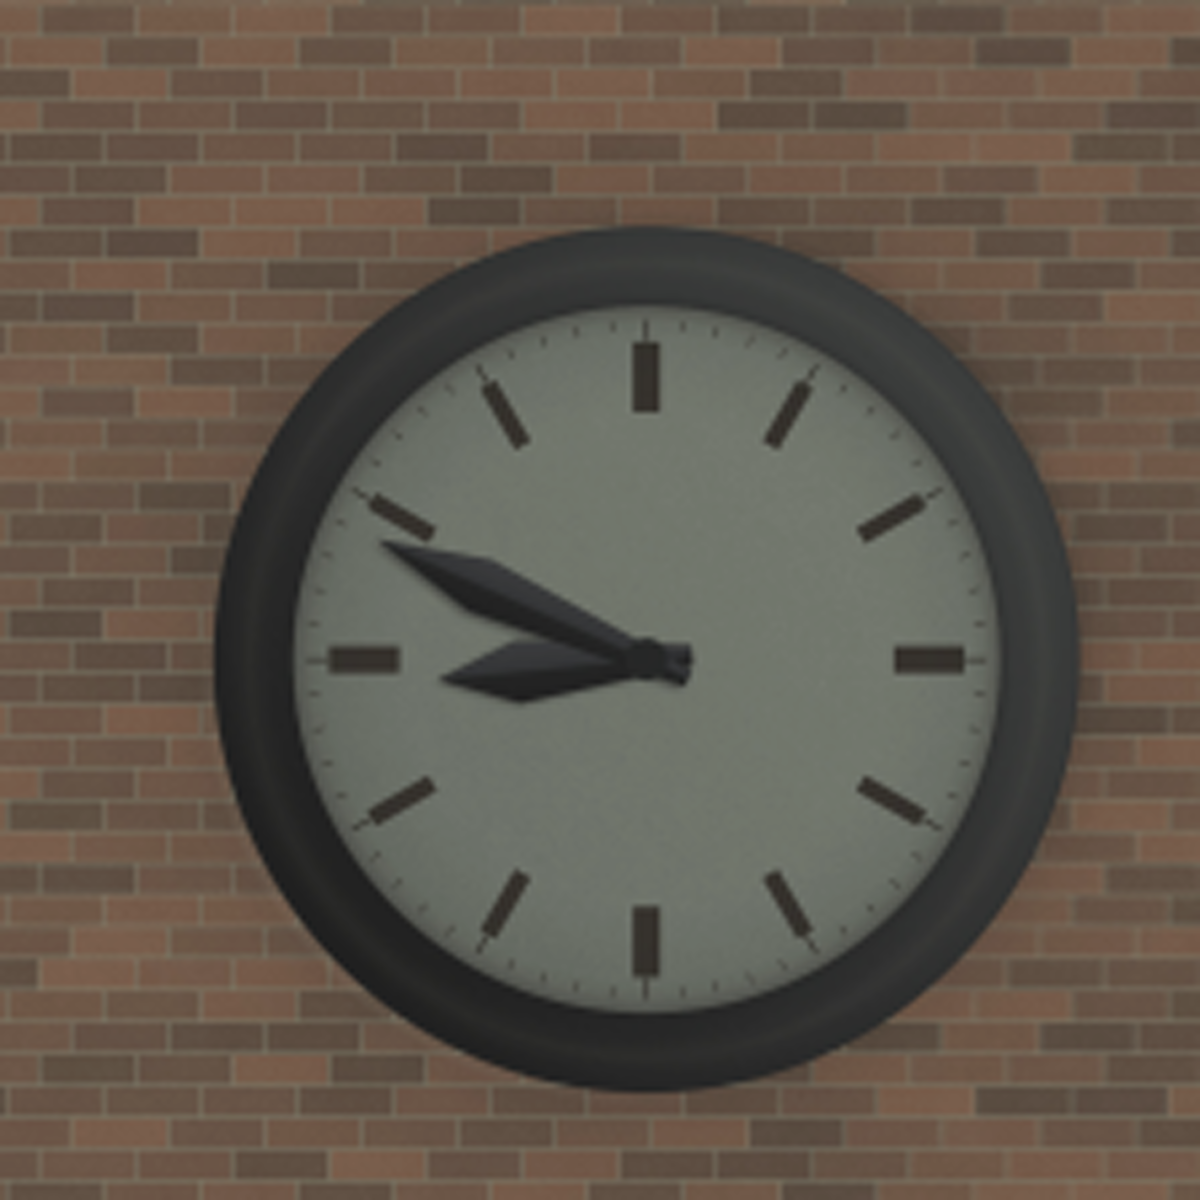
8,49
